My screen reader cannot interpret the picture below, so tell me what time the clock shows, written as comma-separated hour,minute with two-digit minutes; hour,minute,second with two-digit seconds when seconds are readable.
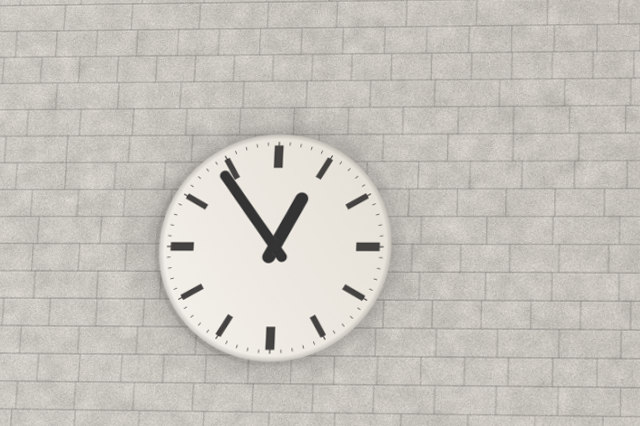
12,54
